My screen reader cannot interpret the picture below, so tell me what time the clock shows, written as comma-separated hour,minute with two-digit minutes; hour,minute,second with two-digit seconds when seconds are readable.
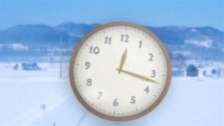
12,17
